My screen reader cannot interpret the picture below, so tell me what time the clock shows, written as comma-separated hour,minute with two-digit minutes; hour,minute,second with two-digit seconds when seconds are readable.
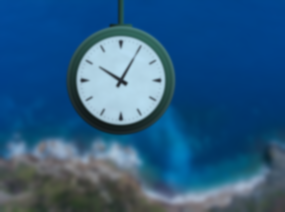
10,05
